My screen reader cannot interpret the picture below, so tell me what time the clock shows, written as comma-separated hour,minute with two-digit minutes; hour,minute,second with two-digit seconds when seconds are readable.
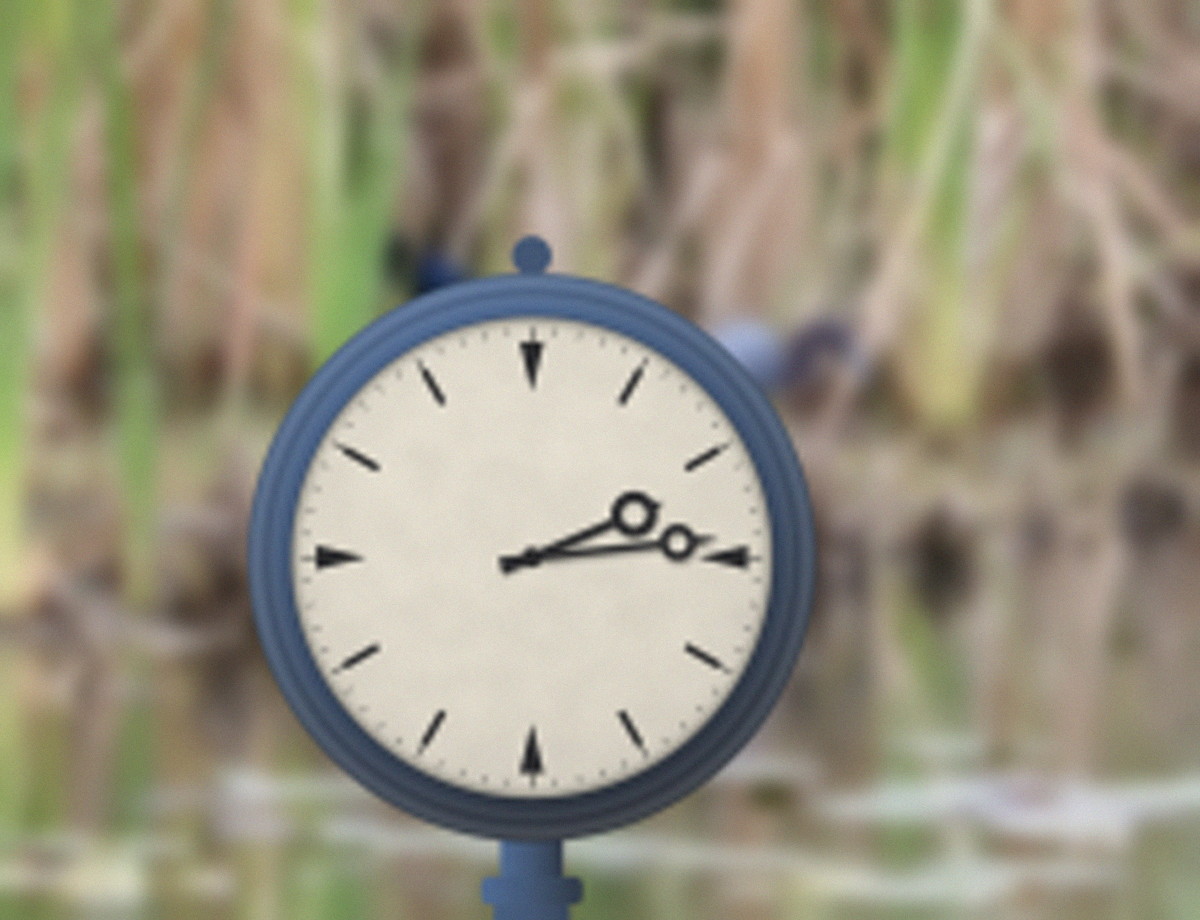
2,14
